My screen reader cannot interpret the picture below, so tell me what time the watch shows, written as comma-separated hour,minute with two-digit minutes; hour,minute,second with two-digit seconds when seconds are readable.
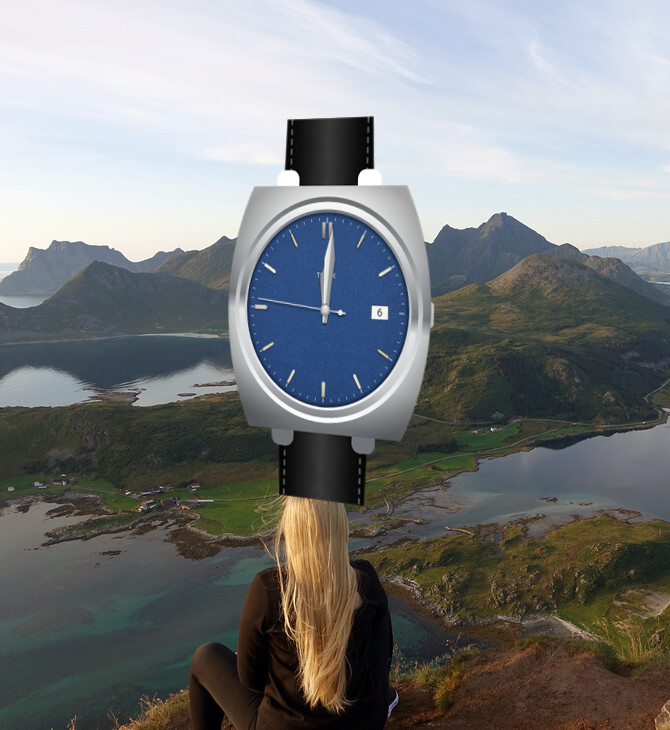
12,00,46
